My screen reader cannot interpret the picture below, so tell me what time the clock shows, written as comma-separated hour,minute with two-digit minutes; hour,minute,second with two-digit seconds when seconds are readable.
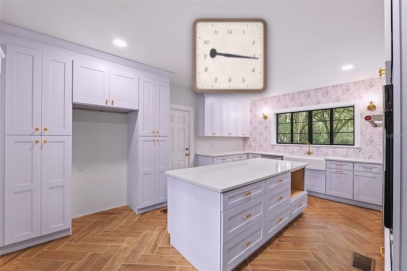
9,16
